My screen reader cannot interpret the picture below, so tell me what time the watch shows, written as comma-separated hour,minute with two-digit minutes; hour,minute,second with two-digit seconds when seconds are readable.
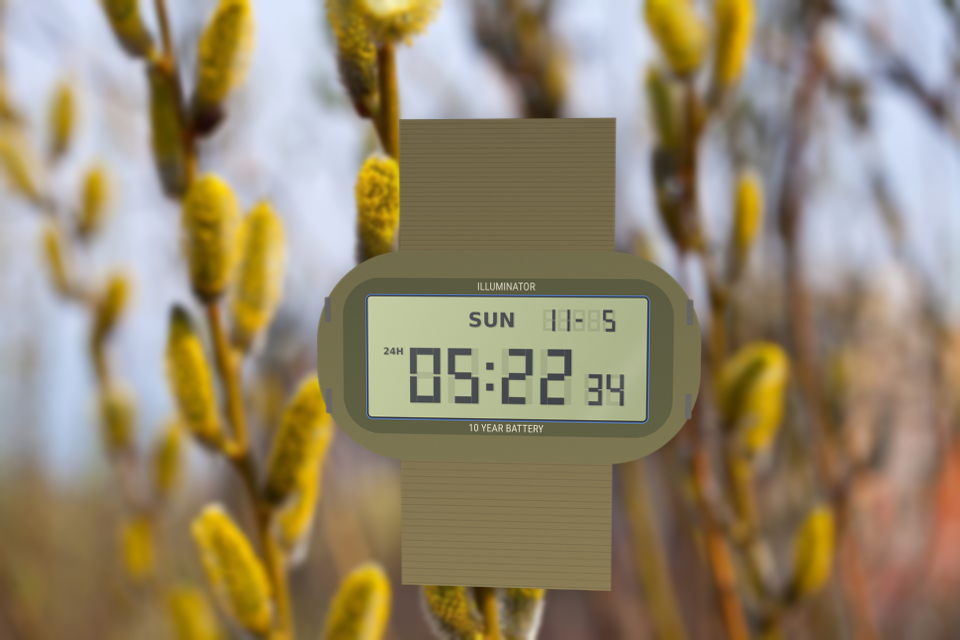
5,22,34
